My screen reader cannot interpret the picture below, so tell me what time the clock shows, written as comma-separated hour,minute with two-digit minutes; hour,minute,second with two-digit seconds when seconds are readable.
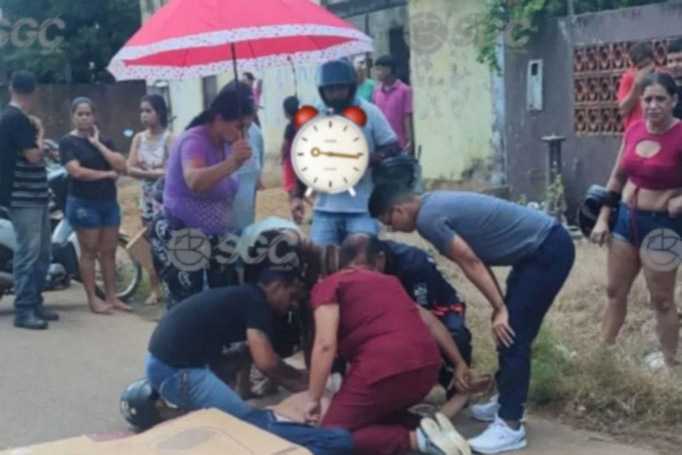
9,16
